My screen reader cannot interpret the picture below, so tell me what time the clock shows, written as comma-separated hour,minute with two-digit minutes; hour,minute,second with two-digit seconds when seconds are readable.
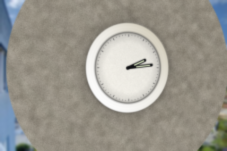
2,14
